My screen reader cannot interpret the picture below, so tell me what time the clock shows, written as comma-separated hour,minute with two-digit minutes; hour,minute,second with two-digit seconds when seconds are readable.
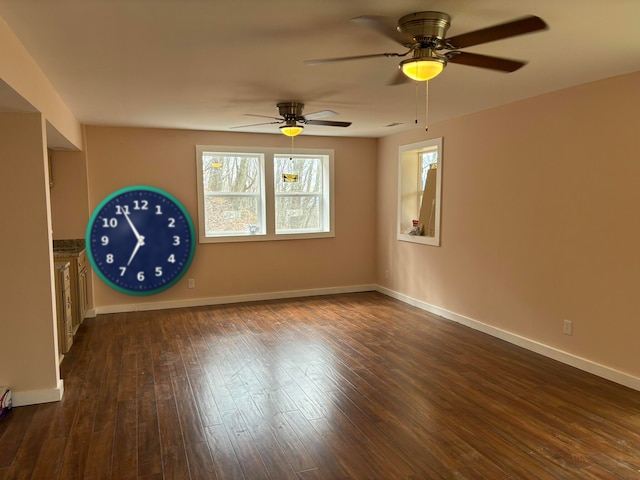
6,55
